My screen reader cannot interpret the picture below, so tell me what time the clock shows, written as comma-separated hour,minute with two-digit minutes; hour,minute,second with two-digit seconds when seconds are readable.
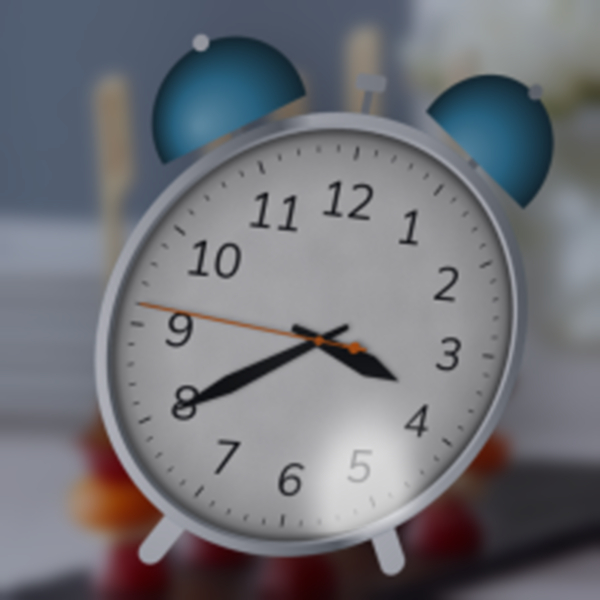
3,39,46
